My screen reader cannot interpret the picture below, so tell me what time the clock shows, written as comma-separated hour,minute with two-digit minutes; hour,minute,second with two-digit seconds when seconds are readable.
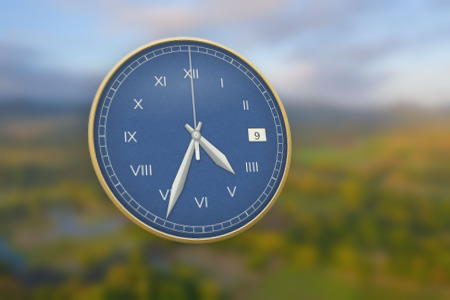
4,34,00
